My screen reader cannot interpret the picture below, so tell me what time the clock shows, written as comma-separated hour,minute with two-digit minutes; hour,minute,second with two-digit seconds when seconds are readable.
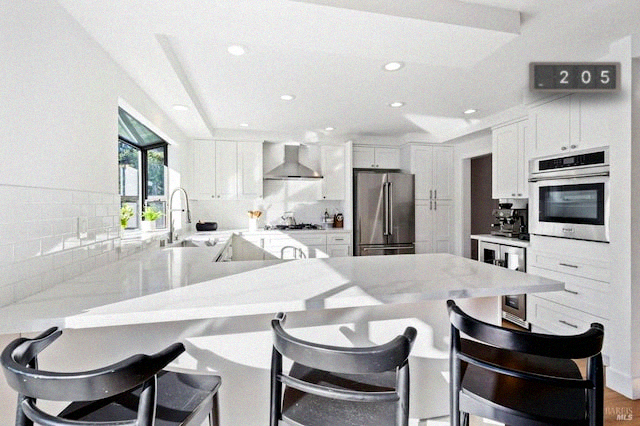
2,05
